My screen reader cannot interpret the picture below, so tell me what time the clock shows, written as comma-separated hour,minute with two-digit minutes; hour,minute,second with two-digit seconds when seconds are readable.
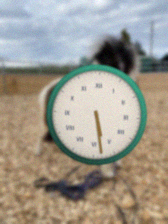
5,28
